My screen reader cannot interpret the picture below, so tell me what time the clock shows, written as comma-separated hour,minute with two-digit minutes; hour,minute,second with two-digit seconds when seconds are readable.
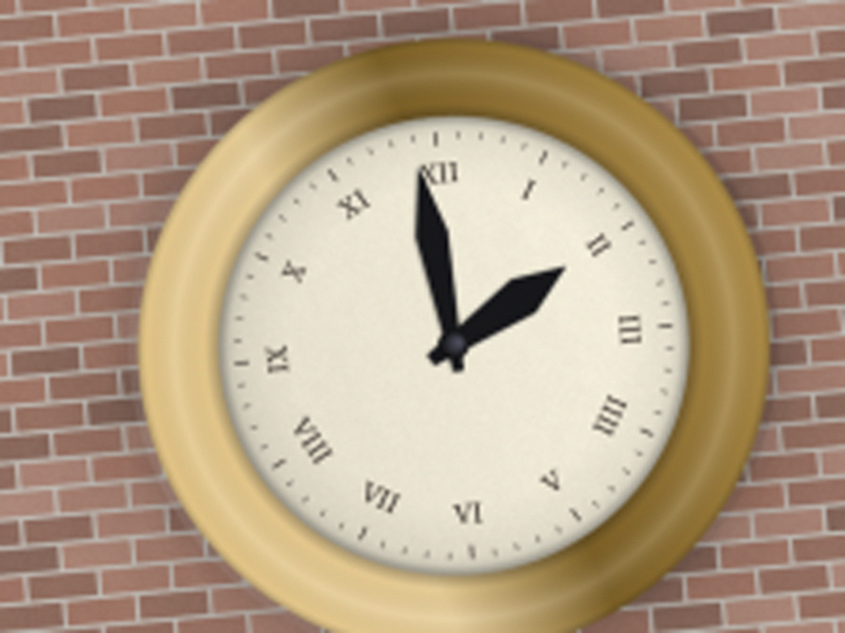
1,59
